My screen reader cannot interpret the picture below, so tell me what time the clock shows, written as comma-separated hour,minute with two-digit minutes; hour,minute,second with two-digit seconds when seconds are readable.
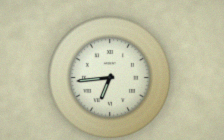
6,44
